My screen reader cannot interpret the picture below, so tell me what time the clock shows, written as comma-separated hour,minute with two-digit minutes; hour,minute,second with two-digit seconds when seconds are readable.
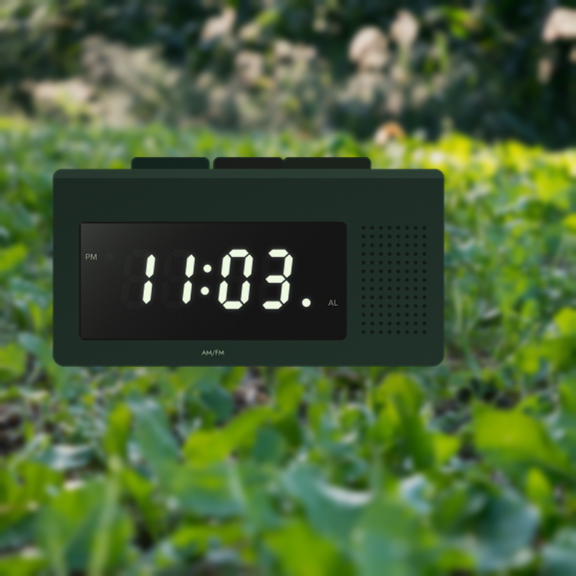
11,03
